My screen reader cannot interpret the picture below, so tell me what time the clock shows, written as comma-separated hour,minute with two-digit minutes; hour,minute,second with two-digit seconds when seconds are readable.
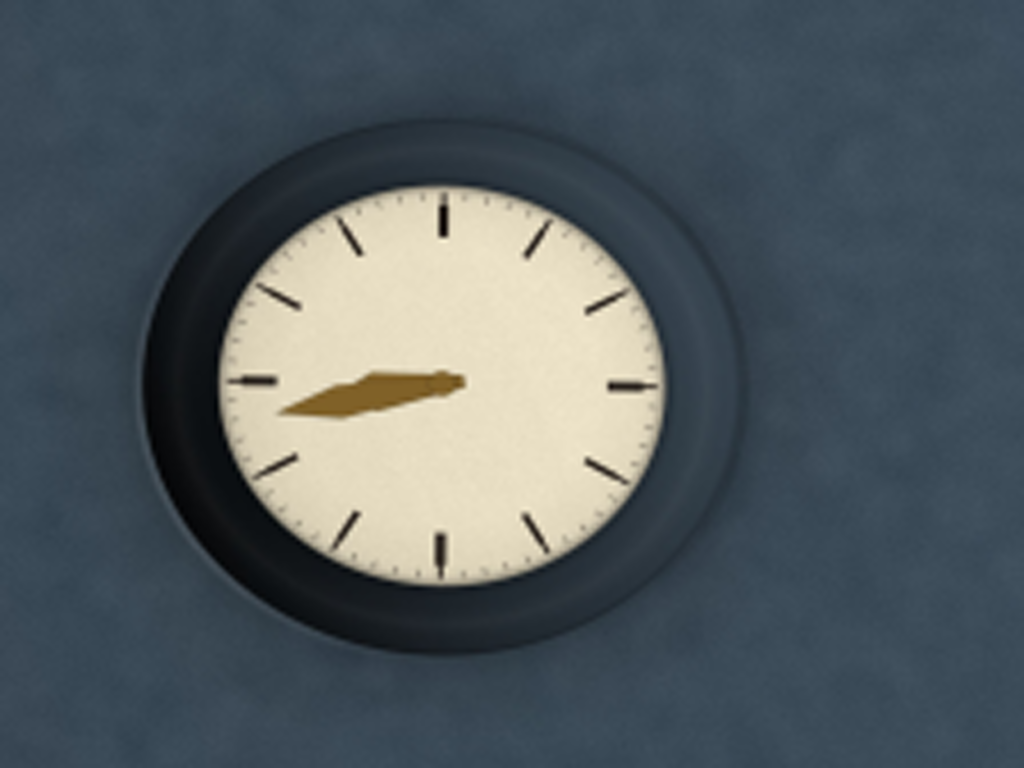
8,43
